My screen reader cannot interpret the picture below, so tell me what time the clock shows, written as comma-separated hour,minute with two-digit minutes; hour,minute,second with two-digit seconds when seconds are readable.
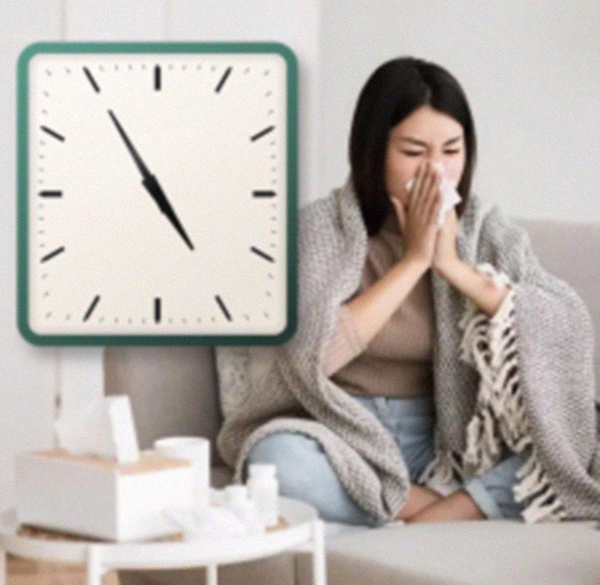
4,55
